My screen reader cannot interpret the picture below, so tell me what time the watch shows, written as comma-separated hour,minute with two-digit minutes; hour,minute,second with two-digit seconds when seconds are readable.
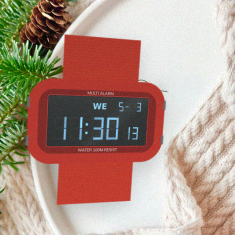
11,30,13
